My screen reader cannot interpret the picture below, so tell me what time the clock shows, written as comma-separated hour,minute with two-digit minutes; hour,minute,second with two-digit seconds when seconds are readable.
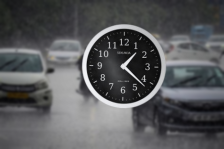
1,22
